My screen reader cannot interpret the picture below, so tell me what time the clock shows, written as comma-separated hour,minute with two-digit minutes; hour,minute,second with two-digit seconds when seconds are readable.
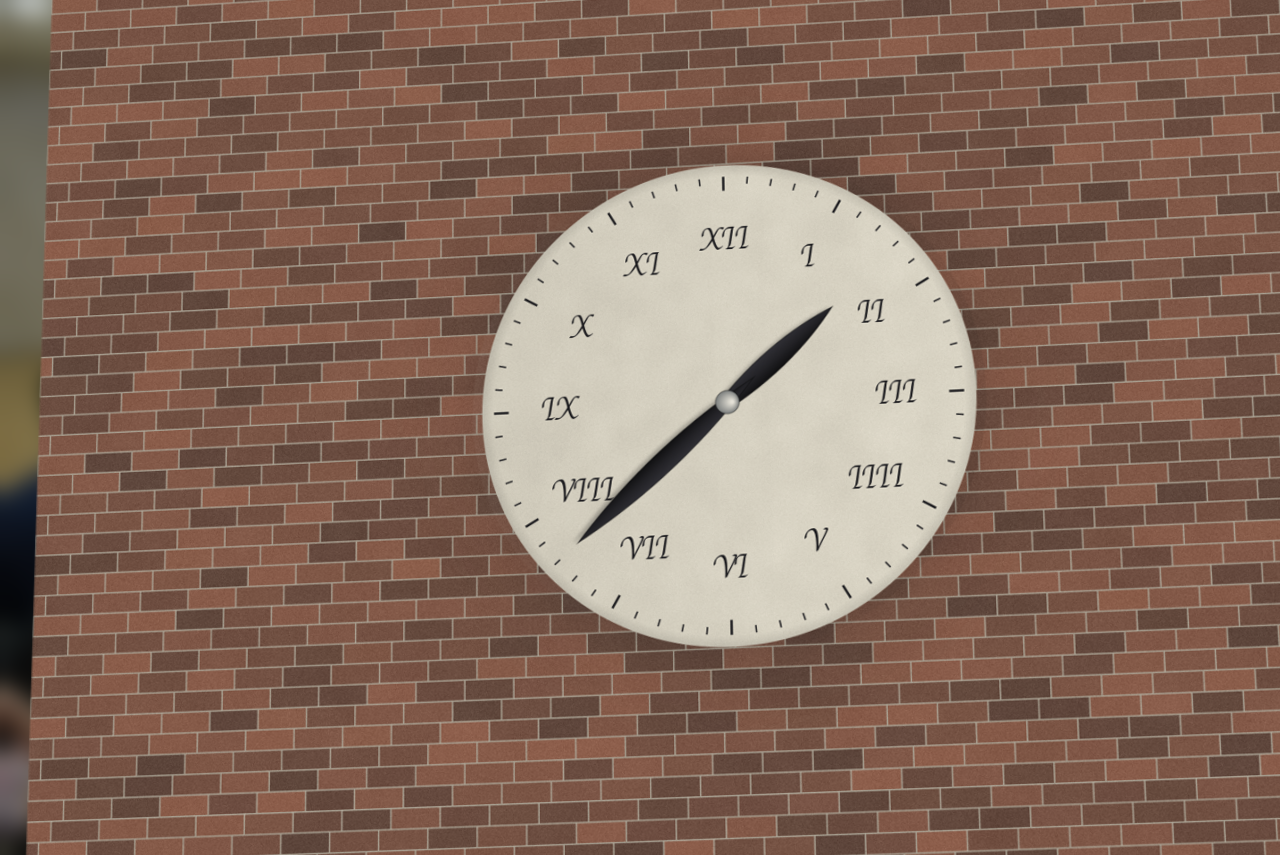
1,38
